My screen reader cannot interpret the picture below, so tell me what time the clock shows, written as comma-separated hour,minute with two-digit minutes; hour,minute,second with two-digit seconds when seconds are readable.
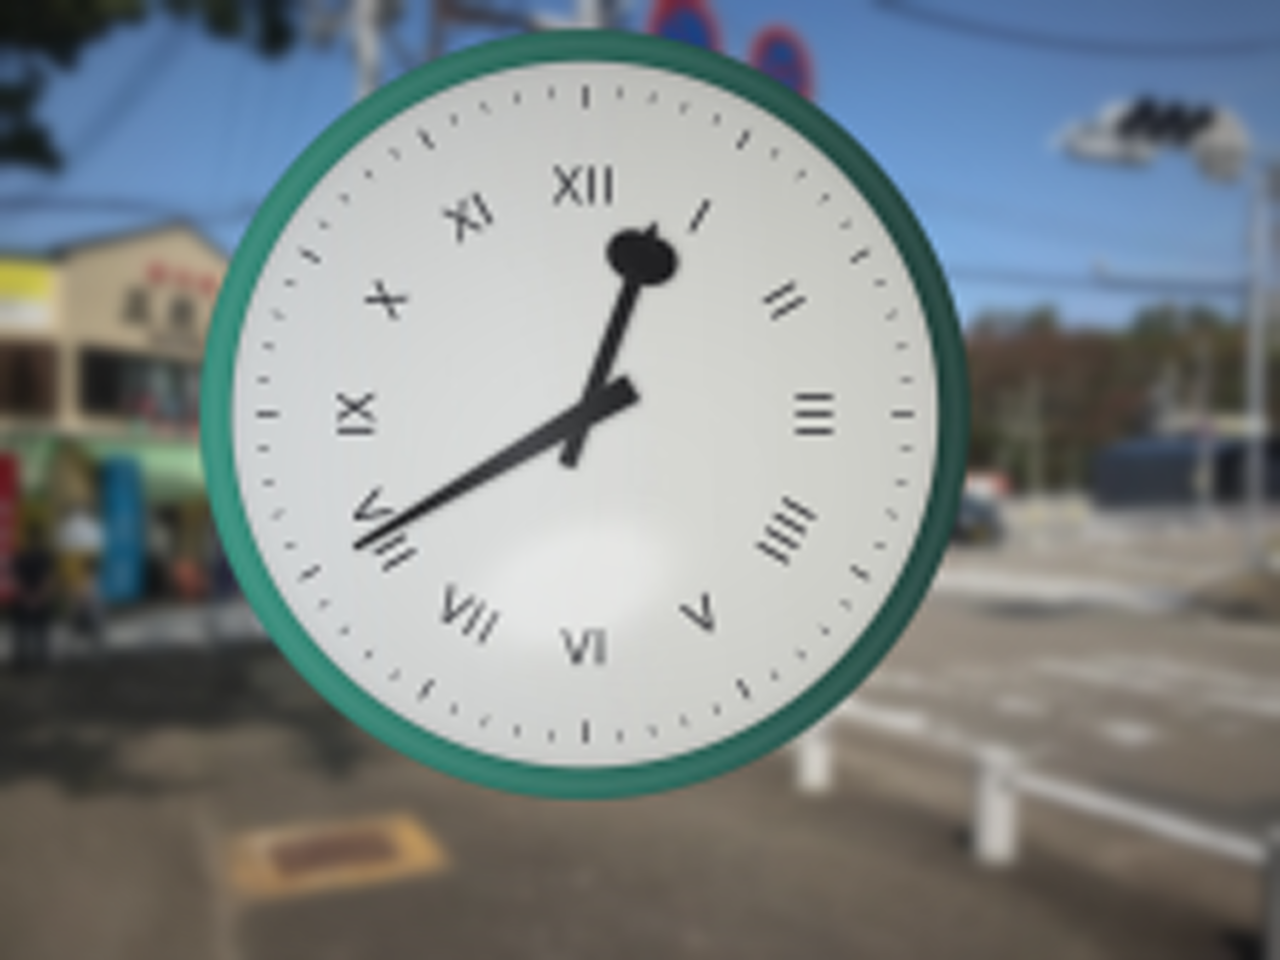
12,40
